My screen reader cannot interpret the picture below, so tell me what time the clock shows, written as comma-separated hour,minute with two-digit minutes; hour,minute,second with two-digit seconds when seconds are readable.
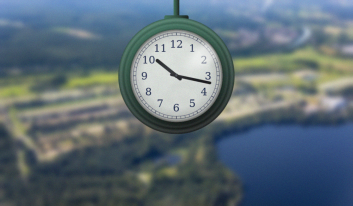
10,17
